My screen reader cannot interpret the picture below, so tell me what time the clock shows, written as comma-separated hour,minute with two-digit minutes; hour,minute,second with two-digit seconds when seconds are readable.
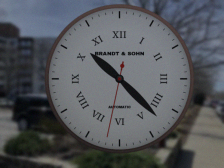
10,22,32
